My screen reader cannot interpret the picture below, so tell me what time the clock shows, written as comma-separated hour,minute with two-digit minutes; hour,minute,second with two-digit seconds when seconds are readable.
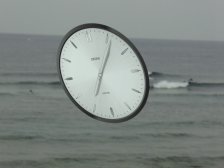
7,06
